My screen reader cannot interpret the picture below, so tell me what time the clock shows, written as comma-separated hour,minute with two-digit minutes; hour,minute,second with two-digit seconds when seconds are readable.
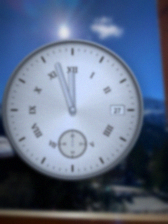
11,57
